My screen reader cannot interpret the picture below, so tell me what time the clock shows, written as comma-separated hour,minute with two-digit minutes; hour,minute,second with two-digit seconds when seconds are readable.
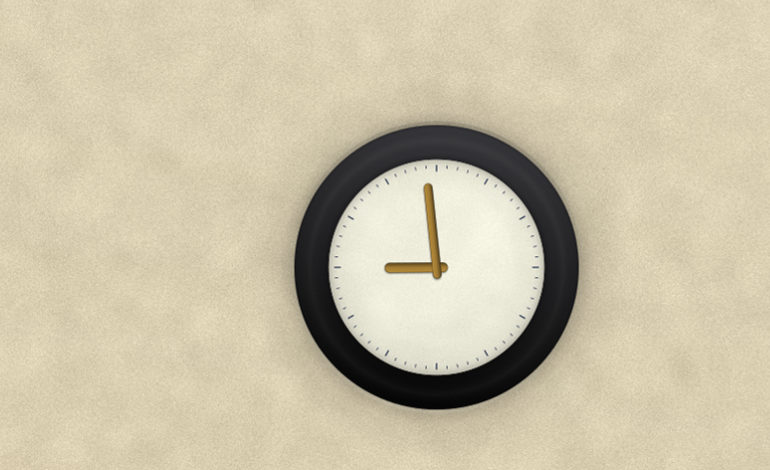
8,59
